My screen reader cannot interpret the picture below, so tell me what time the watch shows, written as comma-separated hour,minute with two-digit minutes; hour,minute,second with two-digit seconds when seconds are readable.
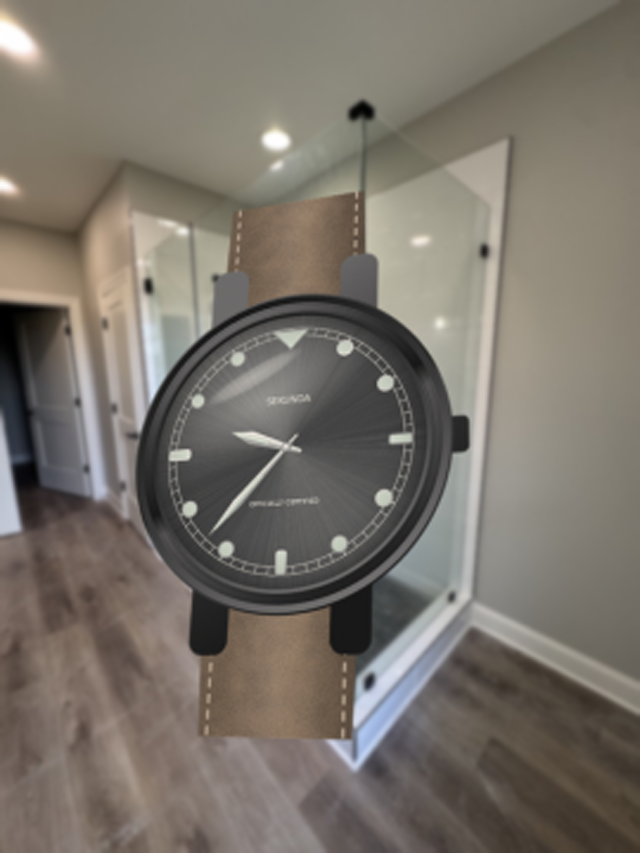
9,37
